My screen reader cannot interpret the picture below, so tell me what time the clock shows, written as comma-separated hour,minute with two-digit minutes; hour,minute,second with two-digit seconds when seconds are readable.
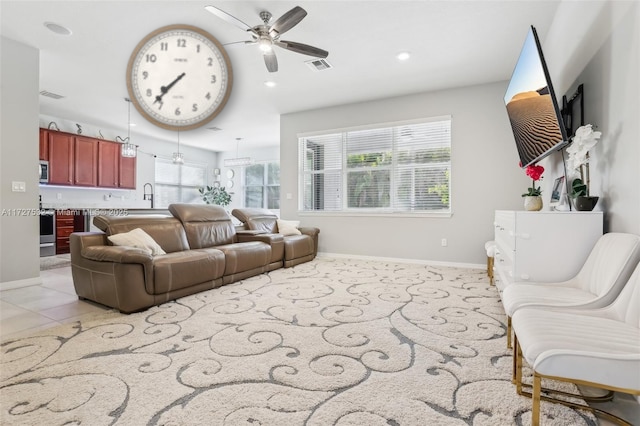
7,37
